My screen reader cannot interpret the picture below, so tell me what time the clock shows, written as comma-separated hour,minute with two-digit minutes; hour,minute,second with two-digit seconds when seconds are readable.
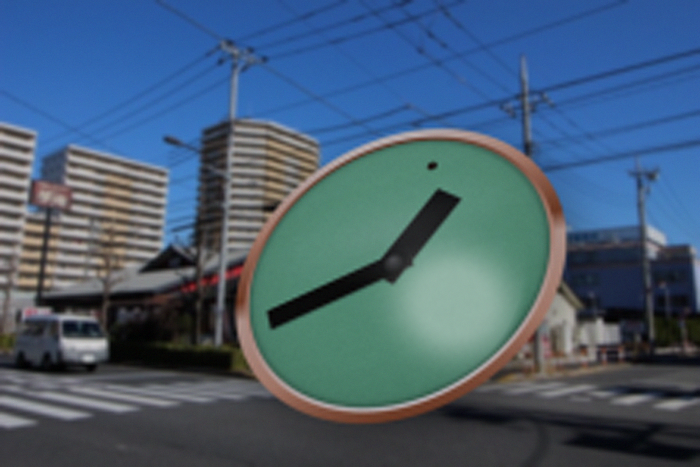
12,39
